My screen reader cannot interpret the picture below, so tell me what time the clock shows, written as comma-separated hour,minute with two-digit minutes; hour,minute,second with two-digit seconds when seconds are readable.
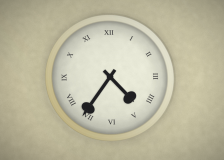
4,36
